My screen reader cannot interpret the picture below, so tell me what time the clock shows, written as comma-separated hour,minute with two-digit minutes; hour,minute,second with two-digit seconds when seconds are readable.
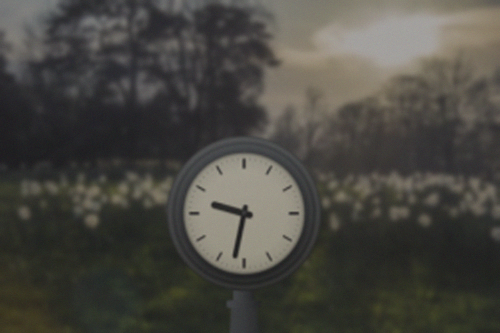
9,32
